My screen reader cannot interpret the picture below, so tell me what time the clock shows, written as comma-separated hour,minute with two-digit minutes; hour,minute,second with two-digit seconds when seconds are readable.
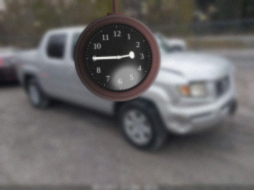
2,45
